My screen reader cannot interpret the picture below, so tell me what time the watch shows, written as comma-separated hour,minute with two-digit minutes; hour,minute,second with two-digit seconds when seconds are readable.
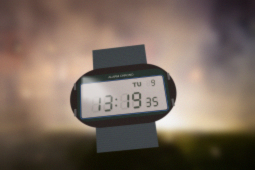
13,19,35
